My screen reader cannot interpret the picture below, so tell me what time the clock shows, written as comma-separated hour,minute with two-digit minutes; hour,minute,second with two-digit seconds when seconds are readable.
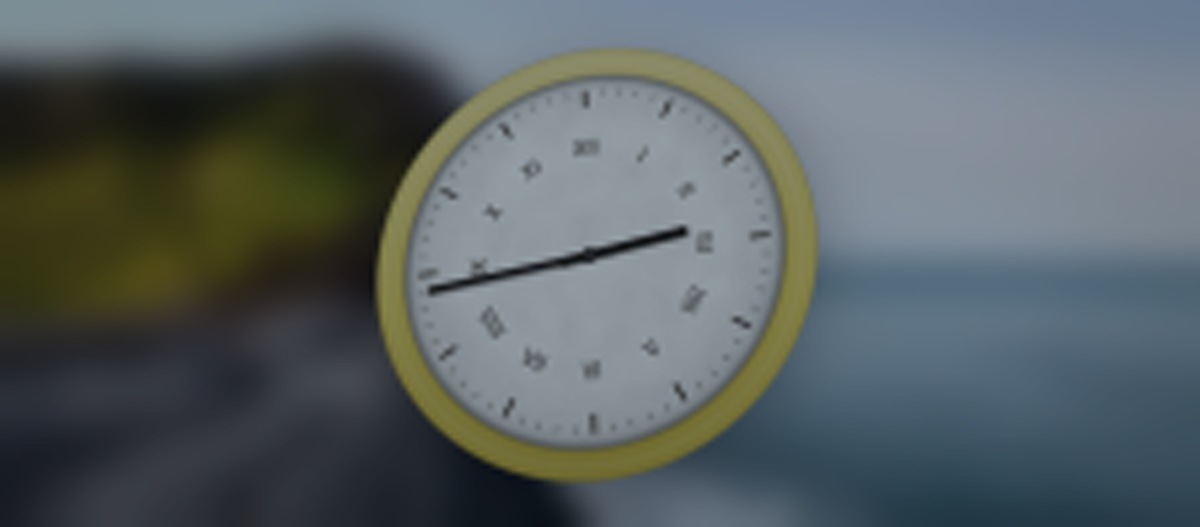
2,44
